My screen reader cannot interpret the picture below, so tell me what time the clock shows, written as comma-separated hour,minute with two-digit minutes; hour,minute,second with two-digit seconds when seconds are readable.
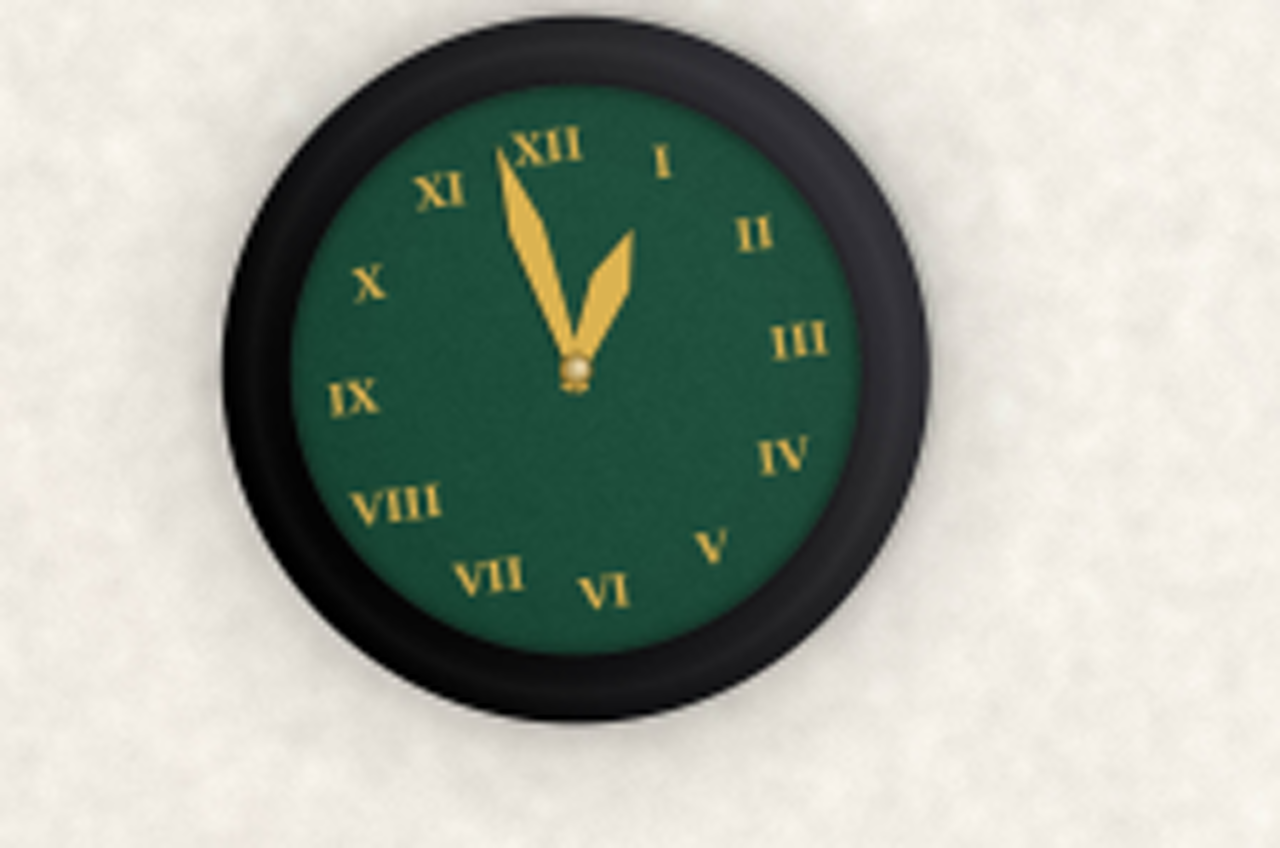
12,58
